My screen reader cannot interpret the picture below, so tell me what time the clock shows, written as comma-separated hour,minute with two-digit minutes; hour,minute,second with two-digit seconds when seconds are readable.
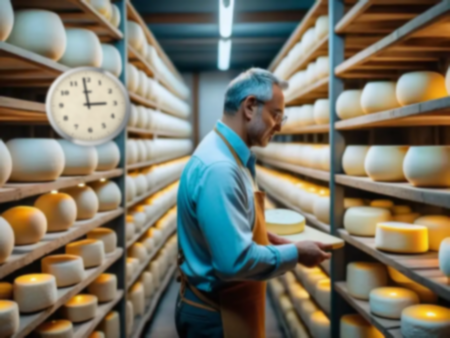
2,59
